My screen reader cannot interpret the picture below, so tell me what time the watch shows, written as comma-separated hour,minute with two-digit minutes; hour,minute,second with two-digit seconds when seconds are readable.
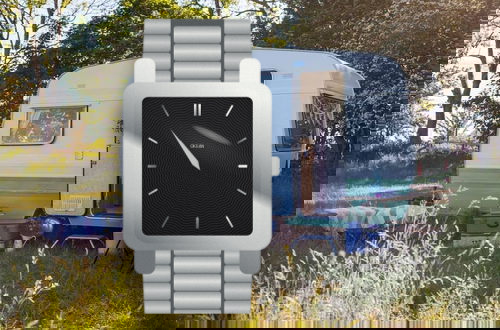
10,54
